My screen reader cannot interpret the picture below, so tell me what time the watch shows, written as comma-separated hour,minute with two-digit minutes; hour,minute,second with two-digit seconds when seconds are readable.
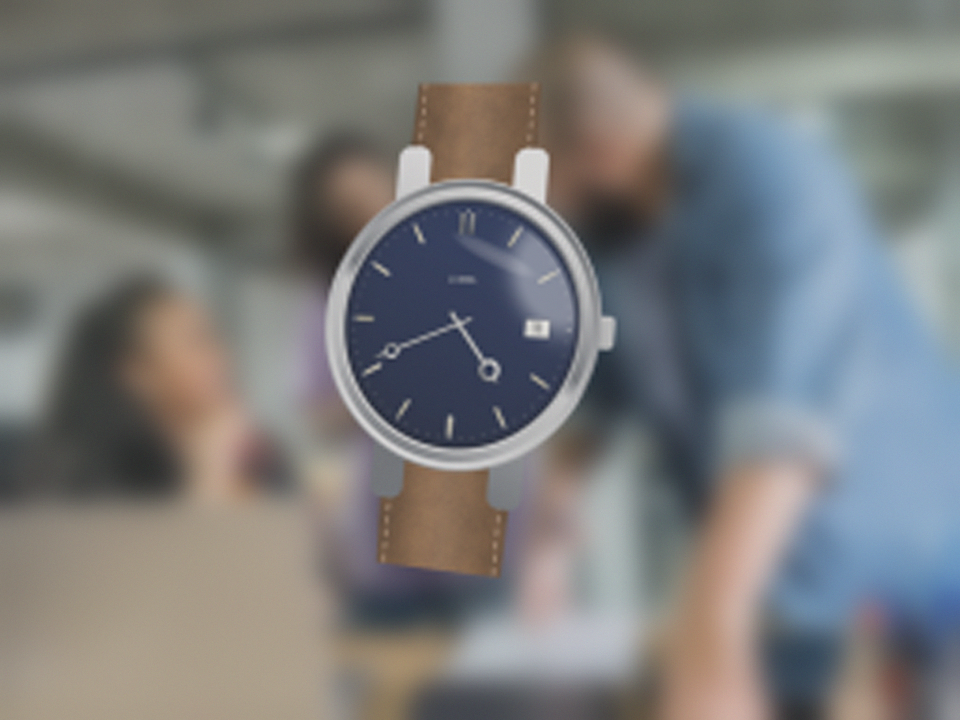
4,41
